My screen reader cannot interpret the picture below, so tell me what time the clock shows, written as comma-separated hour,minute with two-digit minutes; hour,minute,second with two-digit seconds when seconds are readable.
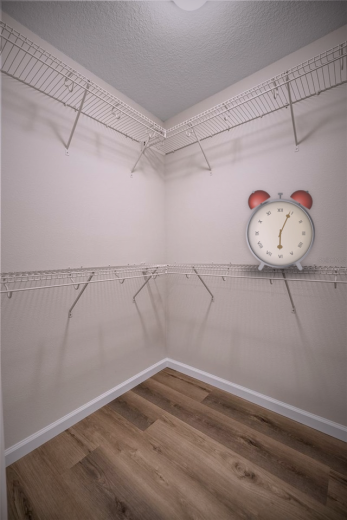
6,04
